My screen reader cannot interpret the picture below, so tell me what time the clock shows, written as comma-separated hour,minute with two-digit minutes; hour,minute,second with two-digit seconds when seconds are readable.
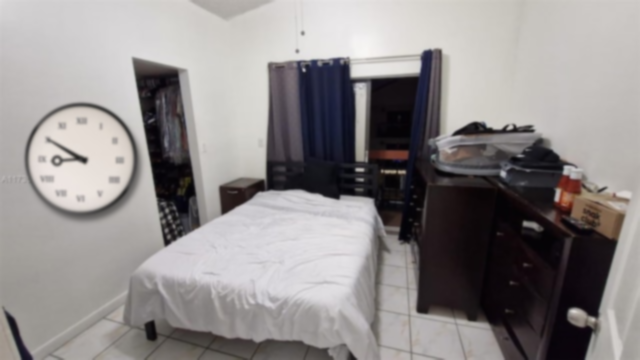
8,50
